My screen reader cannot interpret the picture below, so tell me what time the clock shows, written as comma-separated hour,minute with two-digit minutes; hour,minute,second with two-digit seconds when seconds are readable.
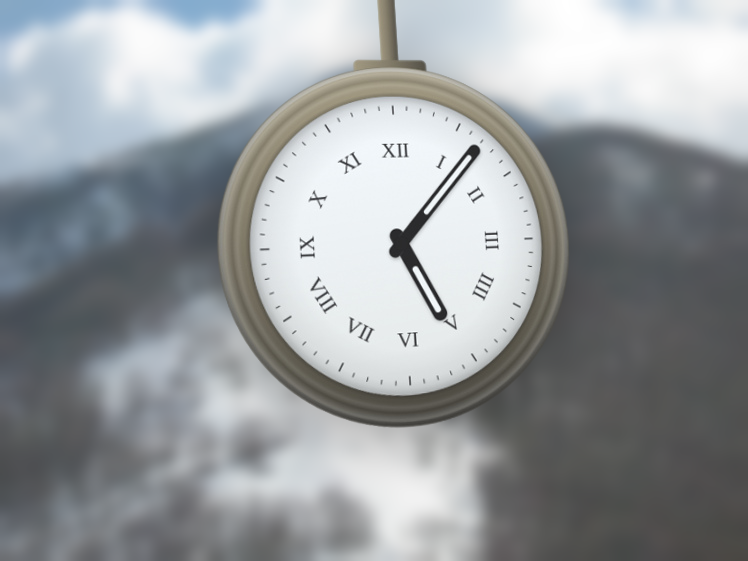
5,07
